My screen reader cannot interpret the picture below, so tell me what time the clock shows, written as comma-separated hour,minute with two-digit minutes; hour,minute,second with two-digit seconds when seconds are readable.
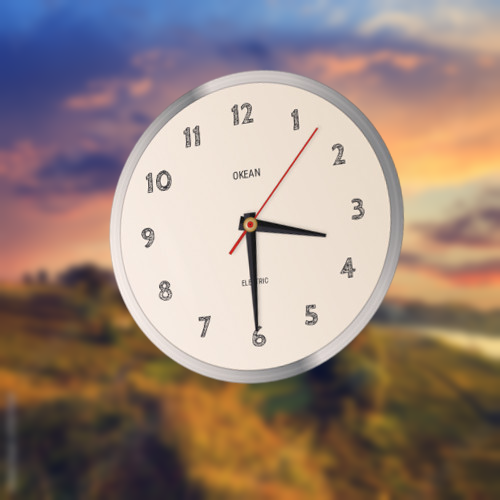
3,30,07
